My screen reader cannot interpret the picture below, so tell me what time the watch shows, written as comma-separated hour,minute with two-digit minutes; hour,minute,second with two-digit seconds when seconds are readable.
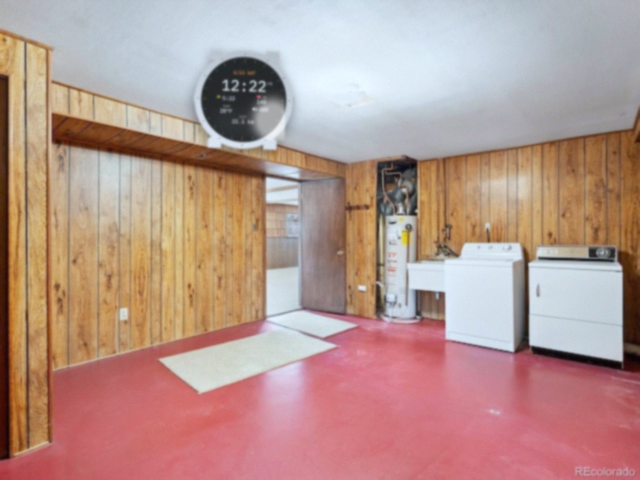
12,22
